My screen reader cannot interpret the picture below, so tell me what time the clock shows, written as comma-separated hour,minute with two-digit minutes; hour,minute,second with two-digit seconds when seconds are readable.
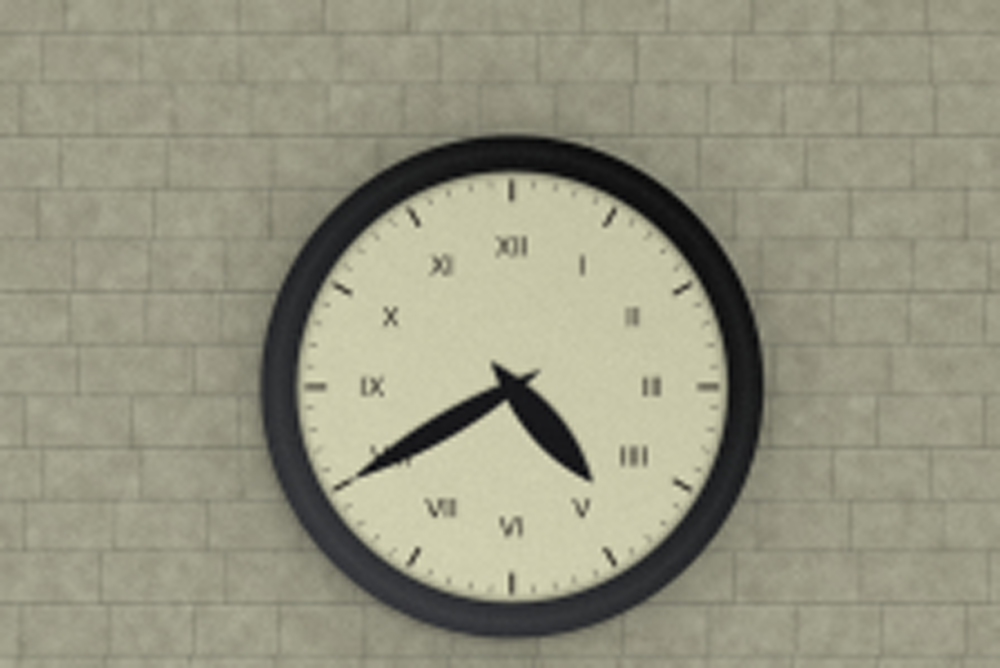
4,40
